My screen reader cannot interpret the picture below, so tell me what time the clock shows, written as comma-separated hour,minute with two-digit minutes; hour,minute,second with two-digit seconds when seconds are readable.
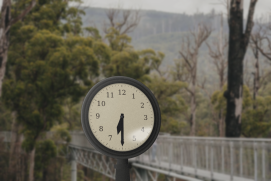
6,30
